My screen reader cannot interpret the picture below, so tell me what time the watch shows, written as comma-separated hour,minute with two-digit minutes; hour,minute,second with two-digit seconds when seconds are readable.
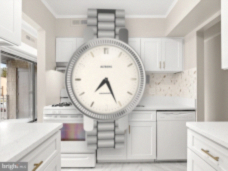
7,26
